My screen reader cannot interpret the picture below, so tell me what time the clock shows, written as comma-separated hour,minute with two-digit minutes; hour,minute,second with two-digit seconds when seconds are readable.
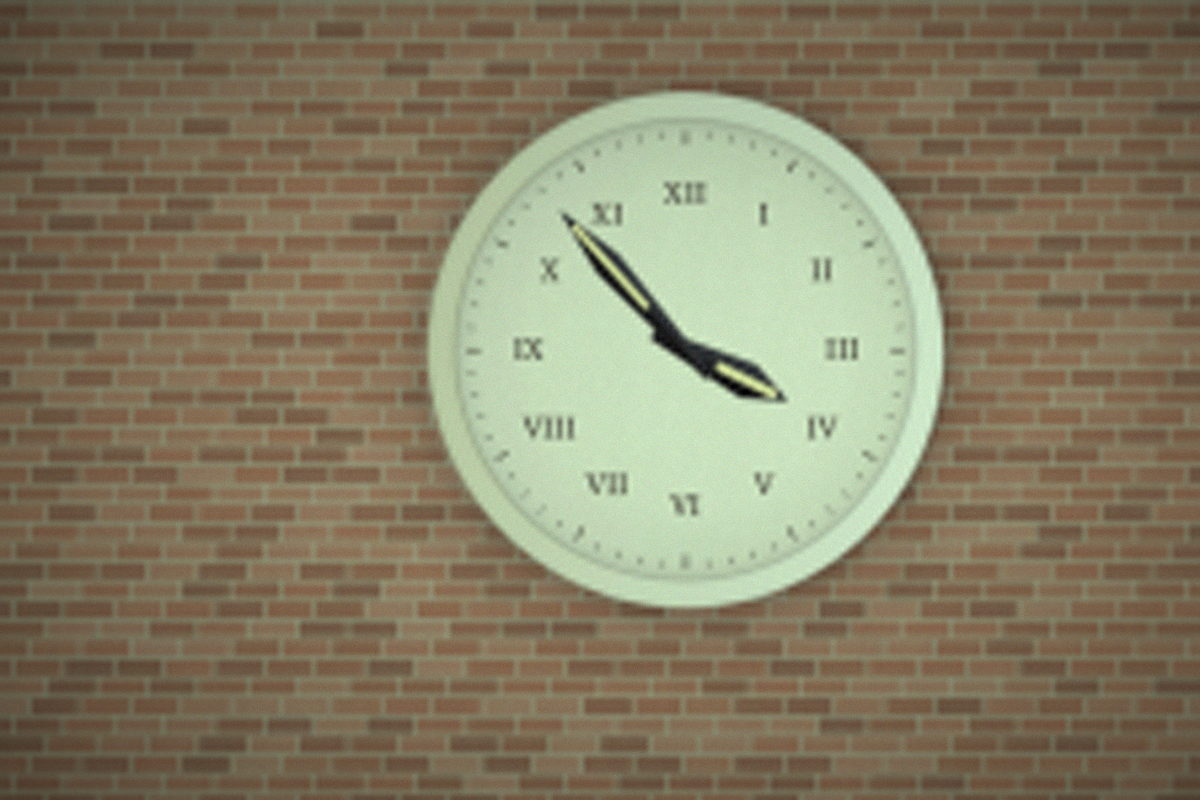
3,53
